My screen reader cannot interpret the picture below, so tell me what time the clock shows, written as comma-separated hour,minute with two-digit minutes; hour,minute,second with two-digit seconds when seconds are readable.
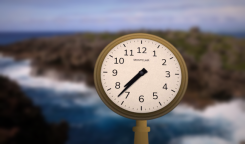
7,37
